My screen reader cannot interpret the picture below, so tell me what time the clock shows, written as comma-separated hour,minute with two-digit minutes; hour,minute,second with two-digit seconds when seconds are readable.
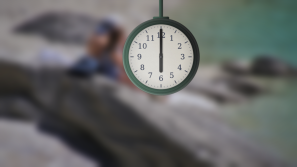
6,00
